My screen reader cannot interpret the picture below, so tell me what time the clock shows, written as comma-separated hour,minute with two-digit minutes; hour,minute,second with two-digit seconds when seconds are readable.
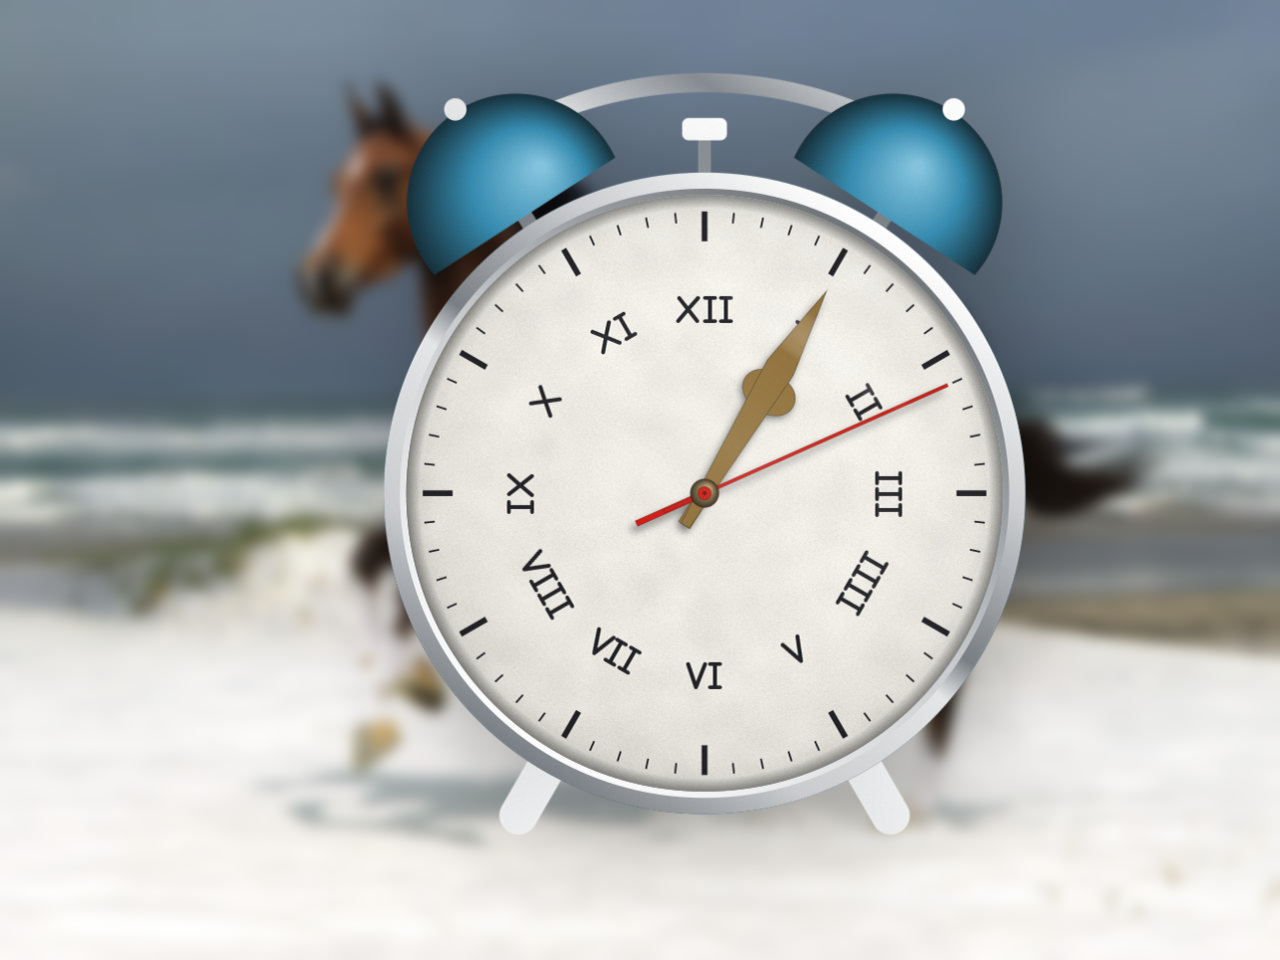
1,05,11
